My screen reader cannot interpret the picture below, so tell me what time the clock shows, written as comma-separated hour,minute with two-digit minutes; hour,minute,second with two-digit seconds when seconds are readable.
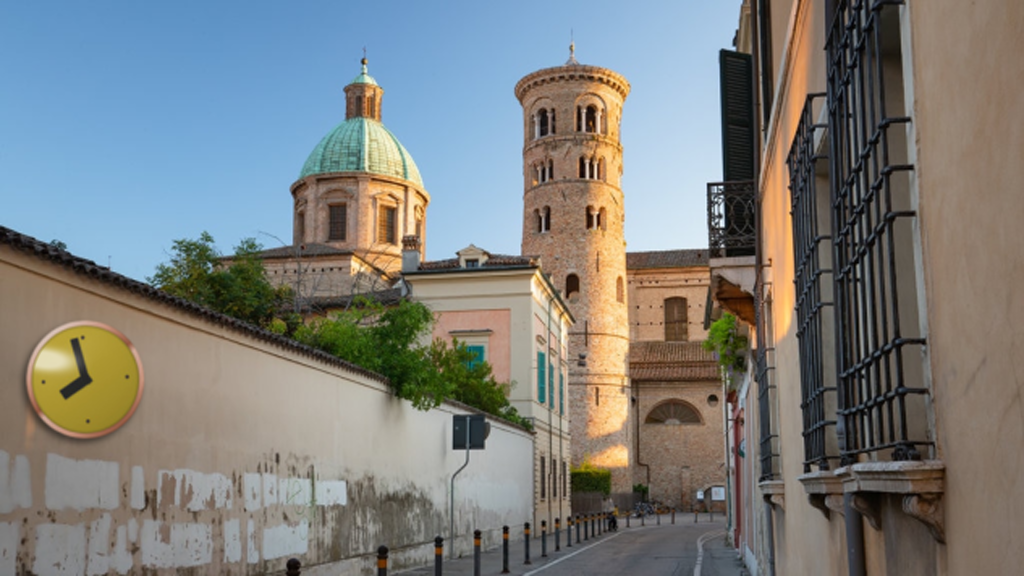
7,58
